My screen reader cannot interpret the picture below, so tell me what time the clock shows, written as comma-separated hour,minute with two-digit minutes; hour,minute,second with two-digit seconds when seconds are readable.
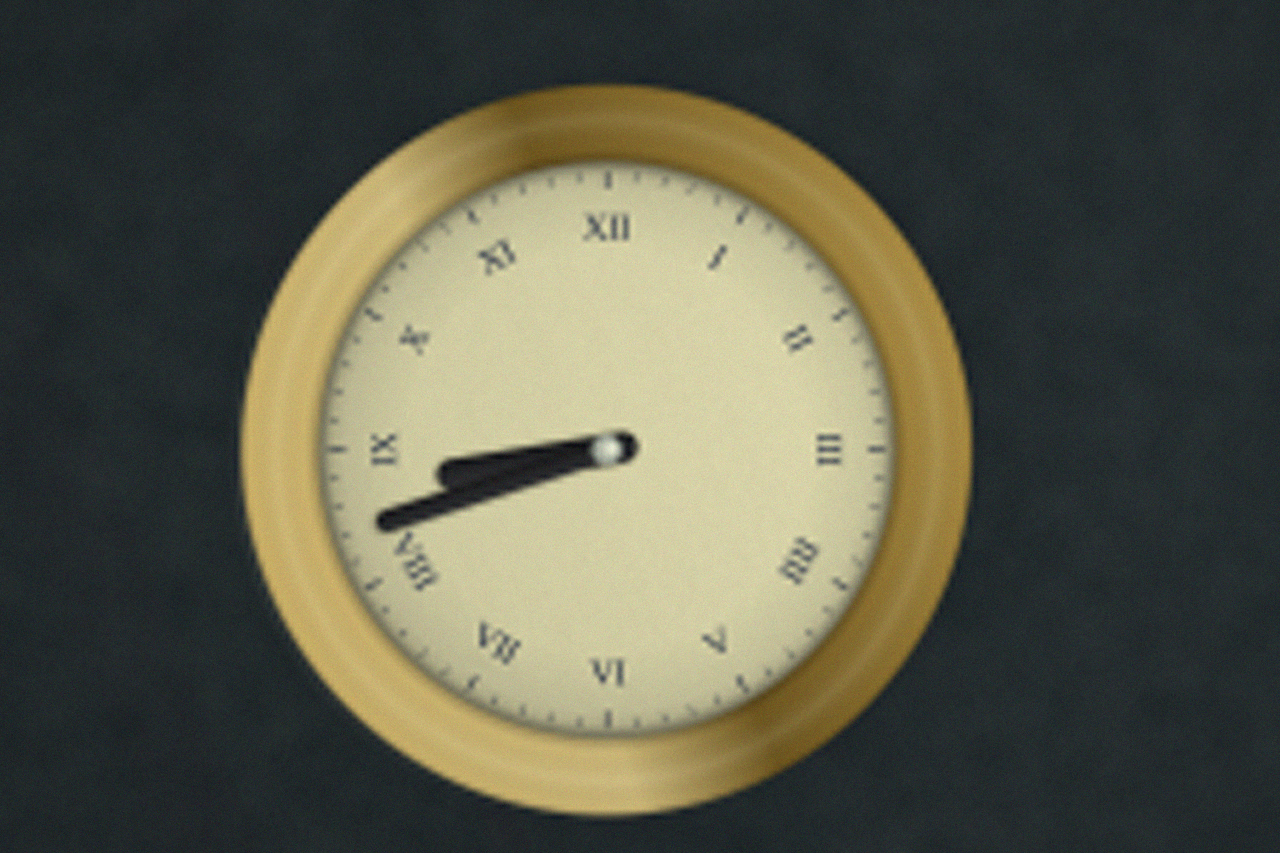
8,42
